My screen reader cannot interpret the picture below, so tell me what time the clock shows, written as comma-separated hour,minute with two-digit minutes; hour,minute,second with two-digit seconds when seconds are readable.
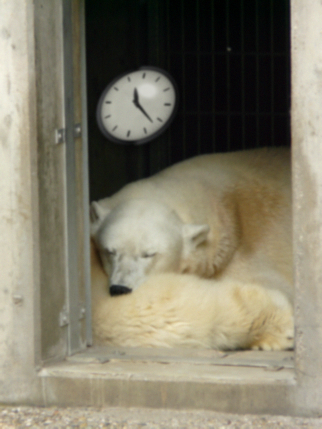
11,22
